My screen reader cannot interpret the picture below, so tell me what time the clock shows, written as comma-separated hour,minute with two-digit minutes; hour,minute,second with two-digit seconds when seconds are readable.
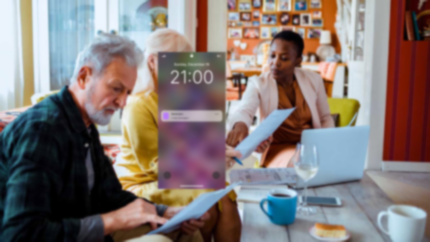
21,00
